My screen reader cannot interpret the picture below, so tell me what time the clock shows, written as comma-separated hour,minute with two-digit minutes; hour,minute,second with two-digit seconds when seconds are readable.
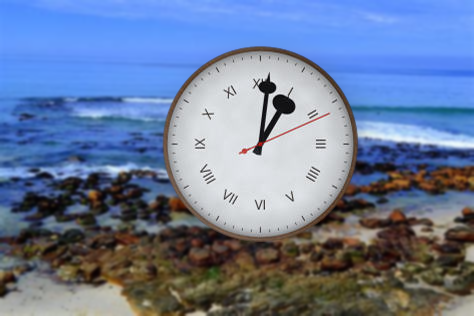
1,01,11
